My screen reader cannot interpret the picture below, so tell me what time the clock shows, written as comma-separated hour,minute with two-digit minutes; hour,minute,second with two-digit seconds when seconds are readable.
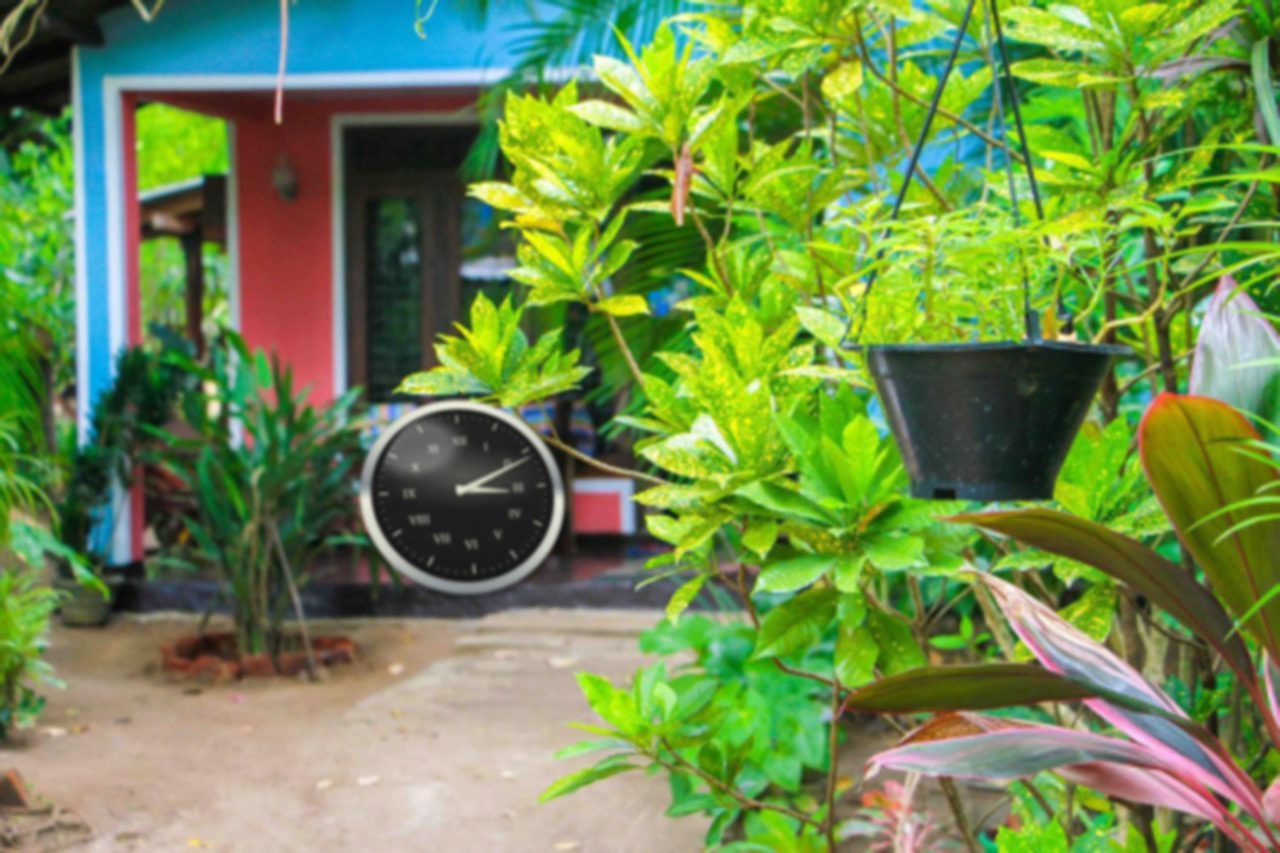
3,11
